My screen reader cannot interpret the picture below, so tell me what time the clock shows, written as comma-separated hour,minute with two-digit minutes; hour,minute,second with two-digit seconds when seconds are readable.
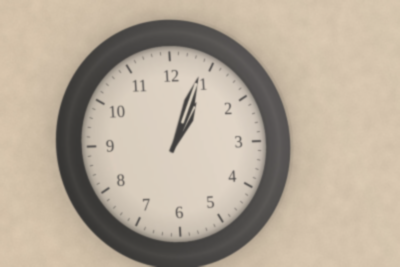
1,04
